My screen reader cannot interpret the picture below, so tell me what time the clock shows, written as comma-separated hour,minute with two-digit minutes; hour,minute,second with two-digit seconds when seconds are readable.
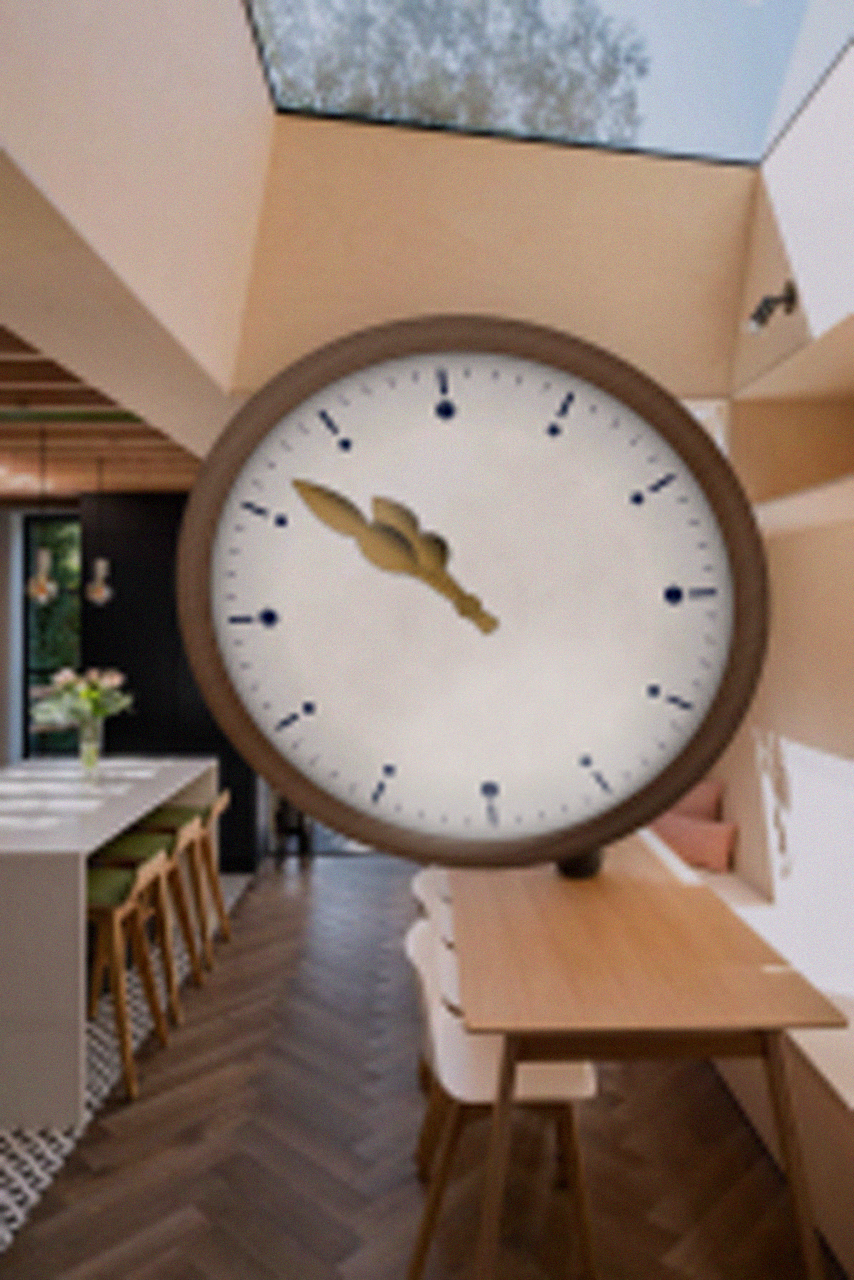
10,52
